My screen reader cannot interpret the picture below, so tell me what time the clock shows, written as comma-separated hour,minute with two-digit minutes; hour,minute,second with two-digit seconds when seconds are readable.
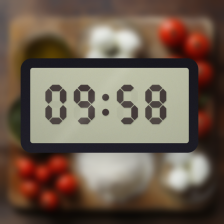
9,58
